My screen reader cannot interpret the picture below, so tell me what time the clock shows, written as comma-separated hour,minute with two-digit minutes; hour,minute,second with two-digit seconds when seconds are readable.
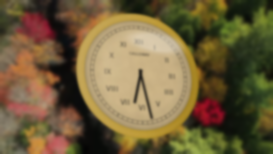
6,28
